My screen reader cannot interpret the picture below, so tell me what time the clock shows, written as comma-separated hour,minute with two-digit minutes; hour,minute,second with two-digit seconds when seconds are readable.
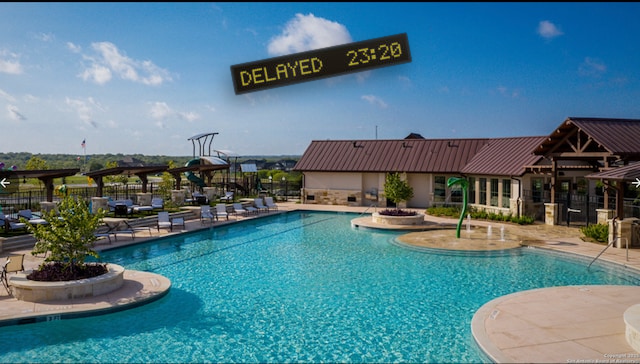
23,20
